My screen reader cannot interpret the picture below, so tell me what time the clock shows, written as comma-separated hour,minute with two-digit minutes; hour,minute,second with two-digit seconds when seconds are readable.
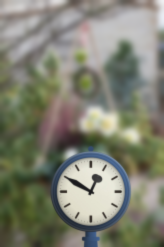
12,50
